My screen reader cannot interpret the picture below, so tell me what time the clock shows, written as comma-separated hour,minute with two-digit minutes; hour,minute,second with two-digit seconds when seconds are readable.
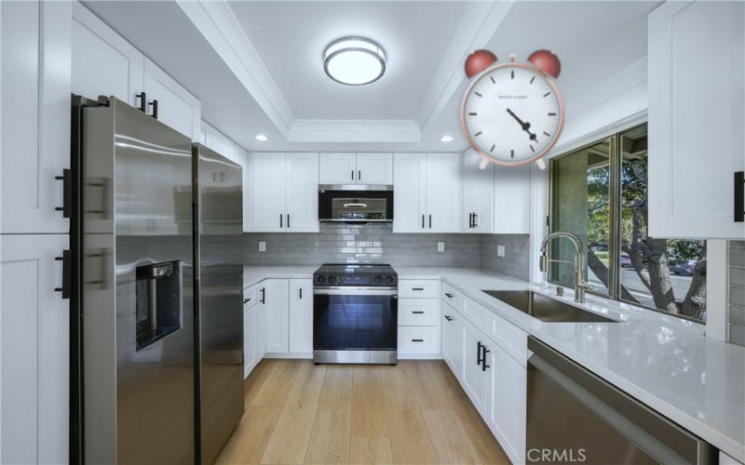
4,23
